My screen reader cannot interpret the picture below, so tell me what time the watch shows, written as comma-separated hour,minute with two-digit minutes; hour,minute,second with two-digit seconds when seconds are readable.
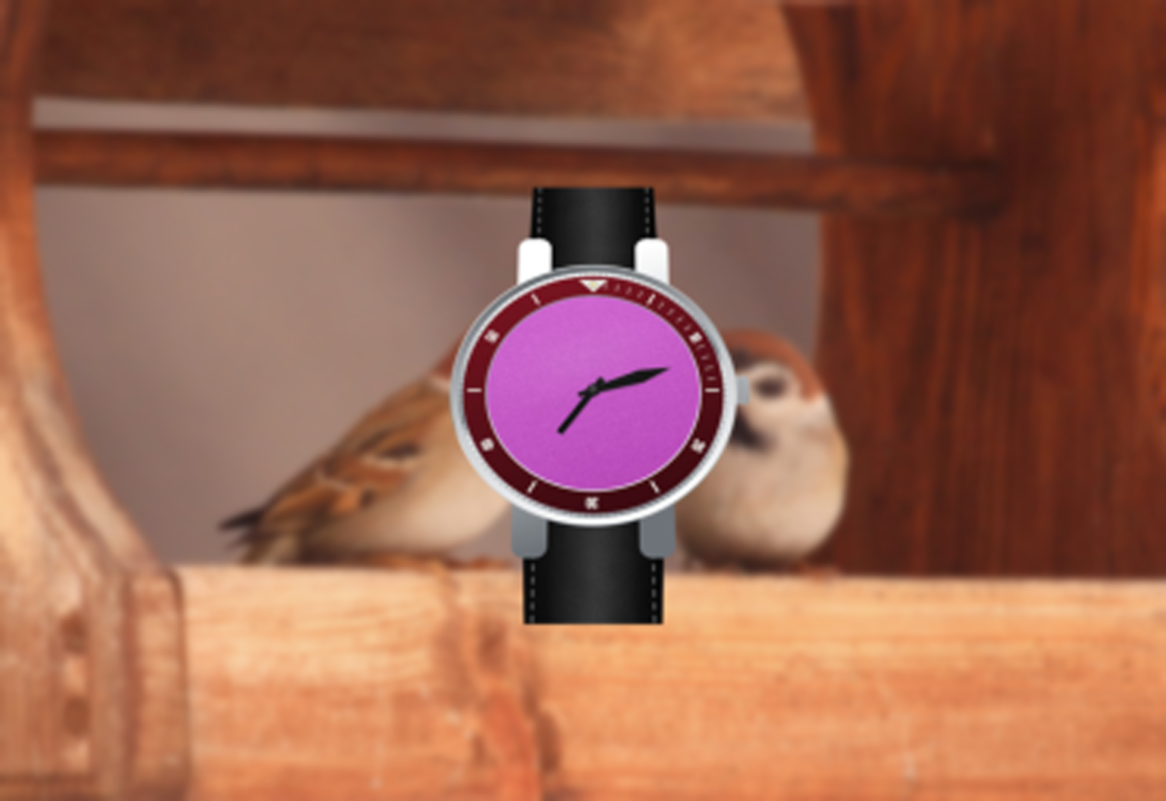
7,12
